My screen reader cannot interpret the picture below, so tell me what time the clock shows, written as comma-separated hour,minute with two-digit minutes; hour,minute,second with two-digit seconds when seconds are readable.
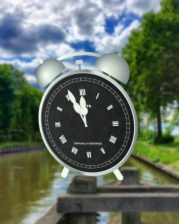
11,56
